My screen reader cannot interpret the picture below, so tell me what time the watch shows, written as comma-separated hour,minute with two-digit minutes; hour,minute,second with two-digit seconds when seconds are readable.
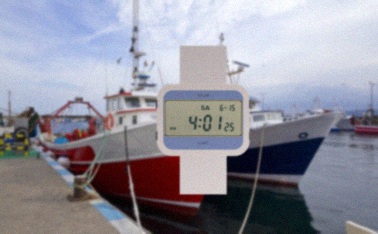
4,01
